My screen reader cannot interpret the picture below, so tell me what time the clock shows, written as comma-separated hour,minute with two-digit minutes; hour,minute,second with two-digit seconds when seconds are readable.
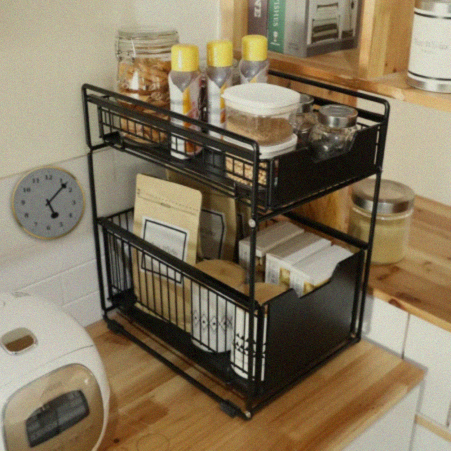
5,07
